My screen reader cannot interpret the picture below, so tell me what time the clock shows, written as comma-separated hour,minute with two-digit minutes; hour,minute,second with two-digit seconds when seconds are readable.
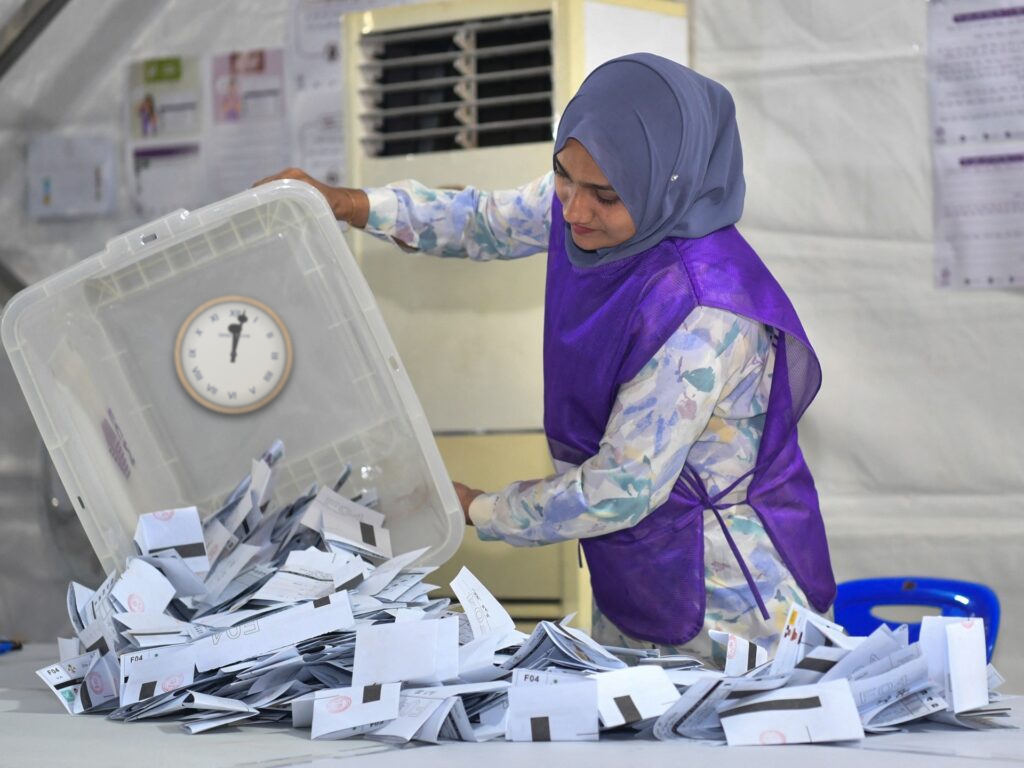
12,02
